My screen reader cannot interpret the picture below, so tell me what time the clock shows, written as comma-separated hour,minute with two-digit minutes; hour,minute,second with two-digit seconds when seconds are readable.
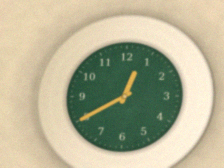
12,40
